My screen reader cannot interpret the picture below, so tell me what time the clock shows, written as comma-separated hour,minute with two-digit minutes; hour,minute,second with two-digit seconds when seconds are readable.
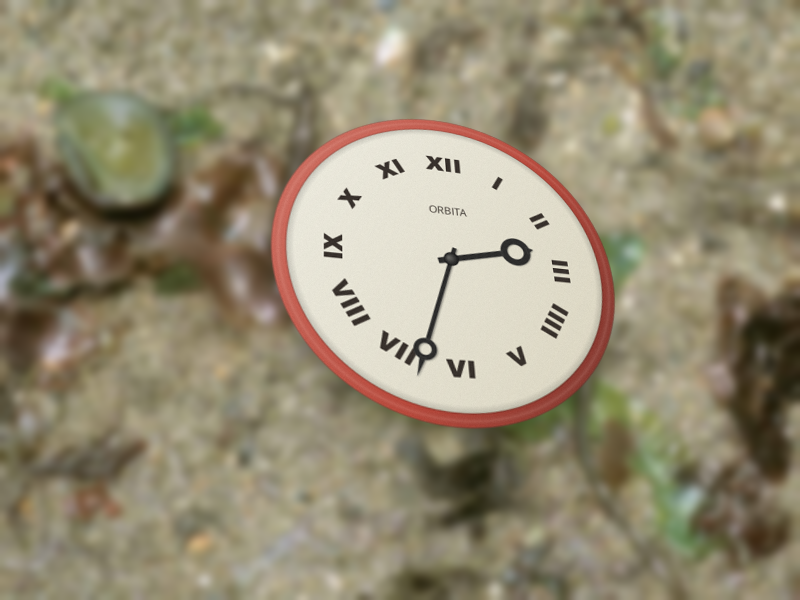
2,33
